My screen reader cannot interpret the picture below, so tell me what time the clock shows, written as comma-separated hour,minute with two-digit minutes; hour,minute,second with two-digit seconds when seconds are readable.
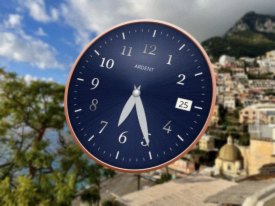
6,25
